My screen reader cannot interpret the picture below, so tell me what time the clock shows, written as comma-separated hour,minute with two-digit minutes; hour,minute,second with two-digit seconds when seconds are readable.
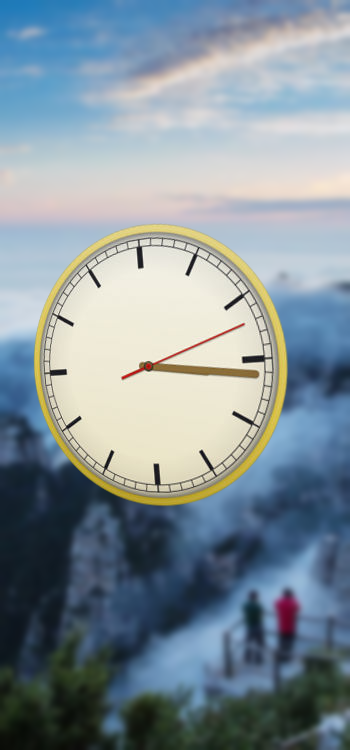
3,16,12
